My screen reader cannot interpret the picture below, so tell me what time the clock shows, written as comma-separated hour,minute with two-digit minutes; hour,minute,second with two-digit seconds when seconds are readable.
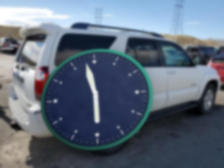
5,58
